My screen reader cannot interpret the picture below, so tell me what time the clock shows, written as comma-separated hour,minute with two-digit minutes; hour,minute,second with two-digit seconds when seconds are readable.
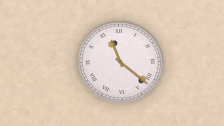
11,22
